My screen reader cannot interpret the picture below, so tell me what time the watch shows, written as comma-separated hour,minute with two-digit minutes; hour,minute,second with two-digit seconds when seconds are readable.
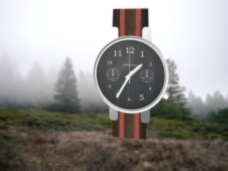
1,35
